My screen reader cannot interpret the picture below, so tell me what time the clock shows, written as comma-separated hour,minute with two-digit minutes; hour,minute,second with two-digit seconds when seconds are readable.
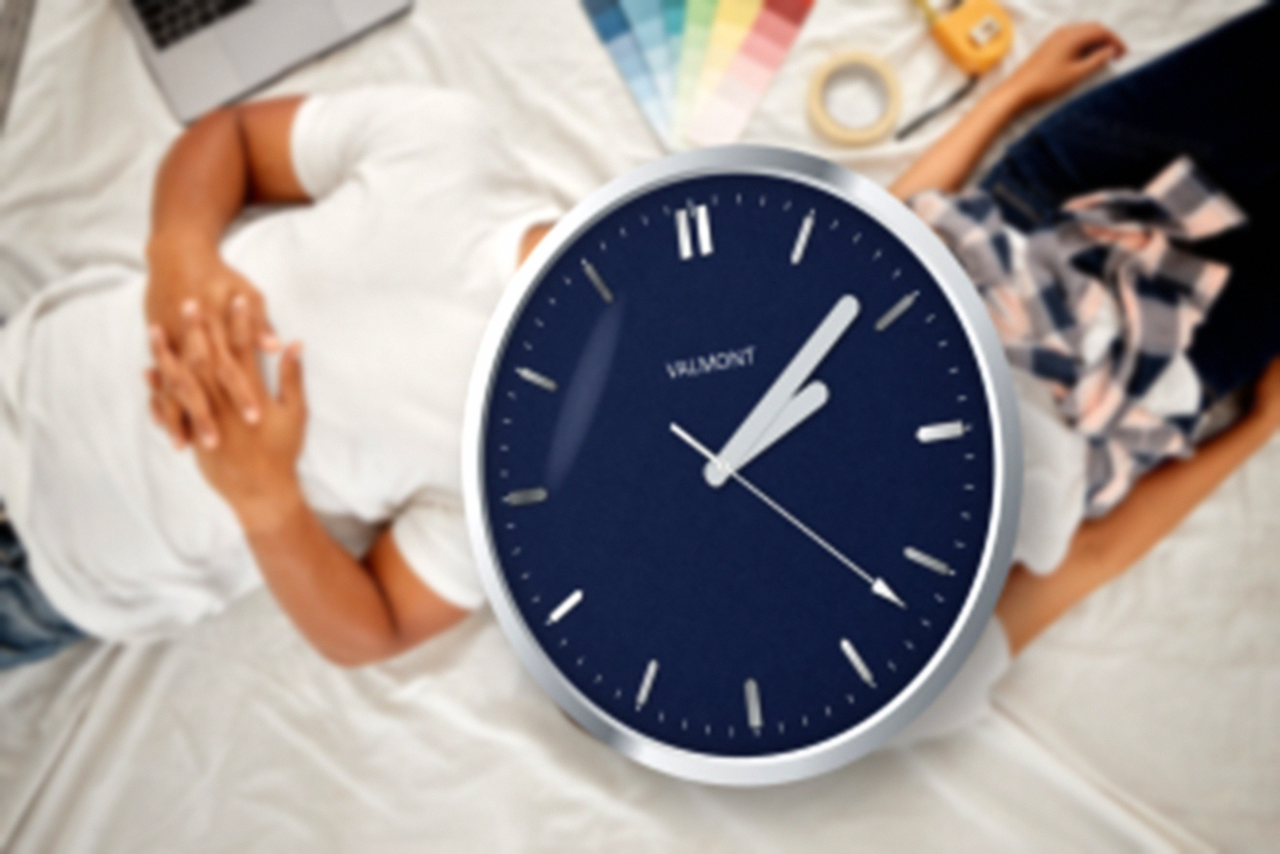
2,08,22
